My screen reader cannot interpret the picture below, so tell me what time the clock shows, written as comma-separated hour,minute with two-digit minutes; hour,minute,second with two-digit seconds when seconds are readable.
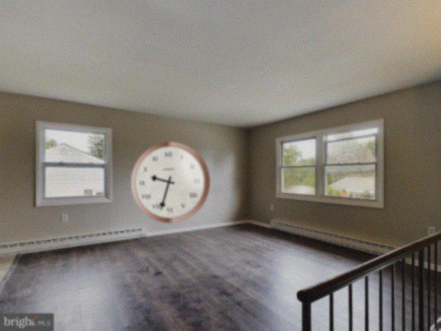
9,33
